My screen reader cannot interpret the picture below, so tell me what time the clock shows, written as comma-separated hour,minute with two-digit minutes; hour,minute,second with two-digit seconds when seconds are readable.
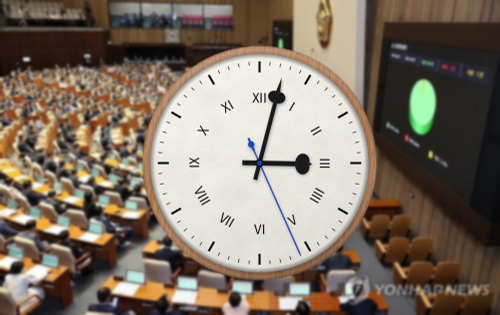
3,02,26
